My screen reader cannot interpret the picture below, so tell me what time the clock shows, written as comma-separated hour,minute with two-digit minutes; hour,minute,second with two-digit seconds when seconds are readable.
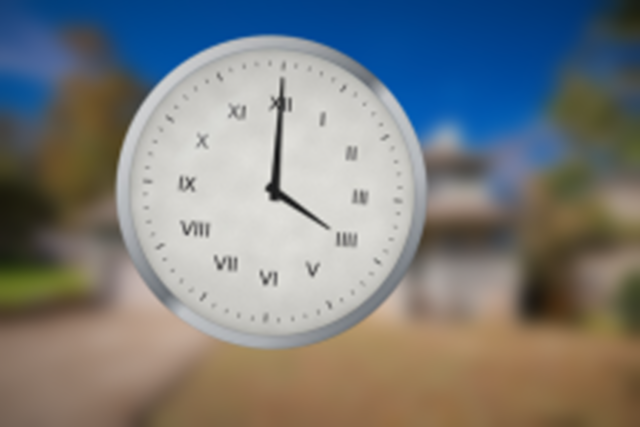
4,00
